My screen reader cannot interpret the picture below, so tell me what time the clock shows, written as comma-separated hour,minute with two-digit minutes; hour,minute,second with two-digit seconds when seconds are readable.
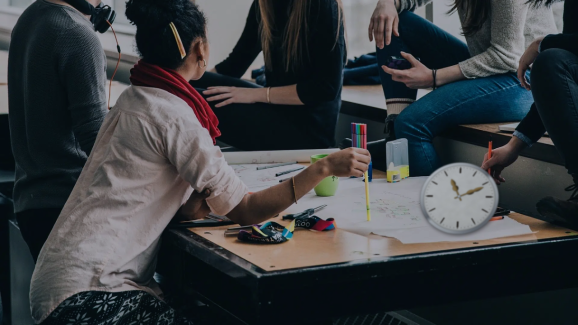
11,11
